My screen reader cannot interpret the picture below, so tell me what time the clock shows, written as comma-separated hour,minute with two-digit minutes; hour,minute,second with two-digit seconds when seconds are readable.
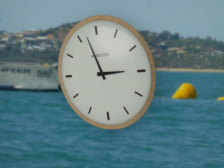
2,57
